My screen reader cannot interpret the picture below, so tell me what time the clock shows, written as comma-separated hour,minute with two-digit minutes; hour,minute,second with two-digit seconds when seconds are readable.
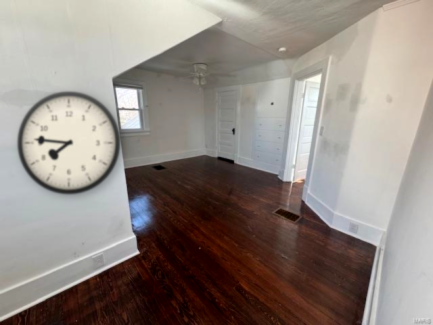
7,46
